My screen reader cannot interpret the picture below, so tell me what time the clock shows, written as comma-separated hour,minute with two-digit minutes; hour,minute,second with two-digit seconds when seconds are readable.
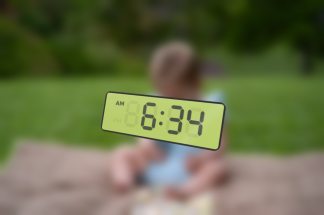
6,34
